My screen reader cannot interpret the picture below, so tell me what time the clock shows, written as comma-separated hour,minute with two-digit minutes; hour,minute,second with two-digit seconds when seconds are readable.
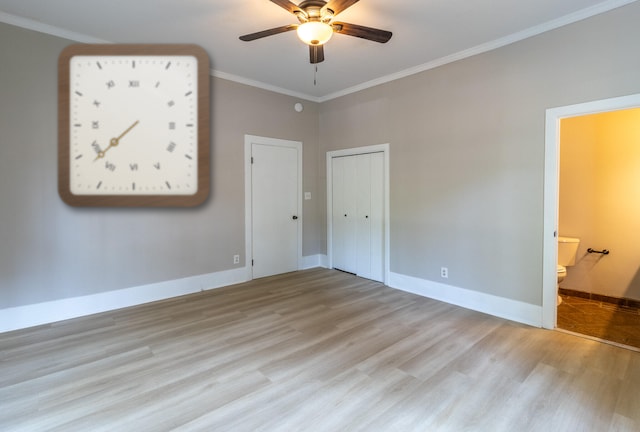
7,38
